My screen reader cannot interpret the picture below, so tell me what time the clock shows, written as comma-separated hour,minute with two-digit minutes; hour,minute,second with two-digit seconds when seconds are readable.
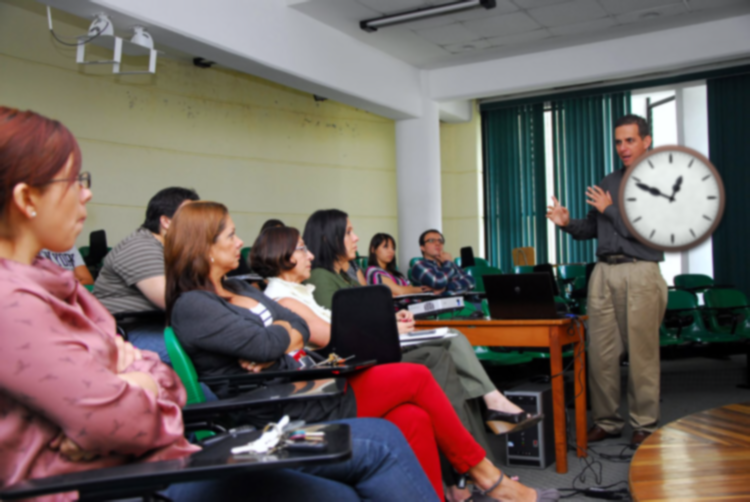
12,49
